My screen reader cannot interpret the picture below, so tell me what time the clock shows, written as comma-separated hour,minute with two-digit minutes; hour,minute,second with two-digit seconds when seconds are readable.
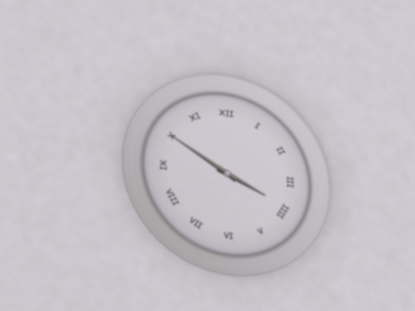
3,50
